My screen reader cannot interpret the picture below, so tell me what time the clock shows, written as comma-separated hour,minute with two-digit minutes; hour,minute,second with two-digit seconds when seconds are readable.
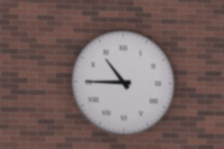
10,45
